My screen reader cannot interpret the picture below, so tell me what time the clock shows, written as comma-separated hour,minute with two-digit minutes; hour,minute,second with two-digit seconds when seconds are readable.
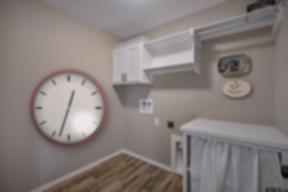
12,33
